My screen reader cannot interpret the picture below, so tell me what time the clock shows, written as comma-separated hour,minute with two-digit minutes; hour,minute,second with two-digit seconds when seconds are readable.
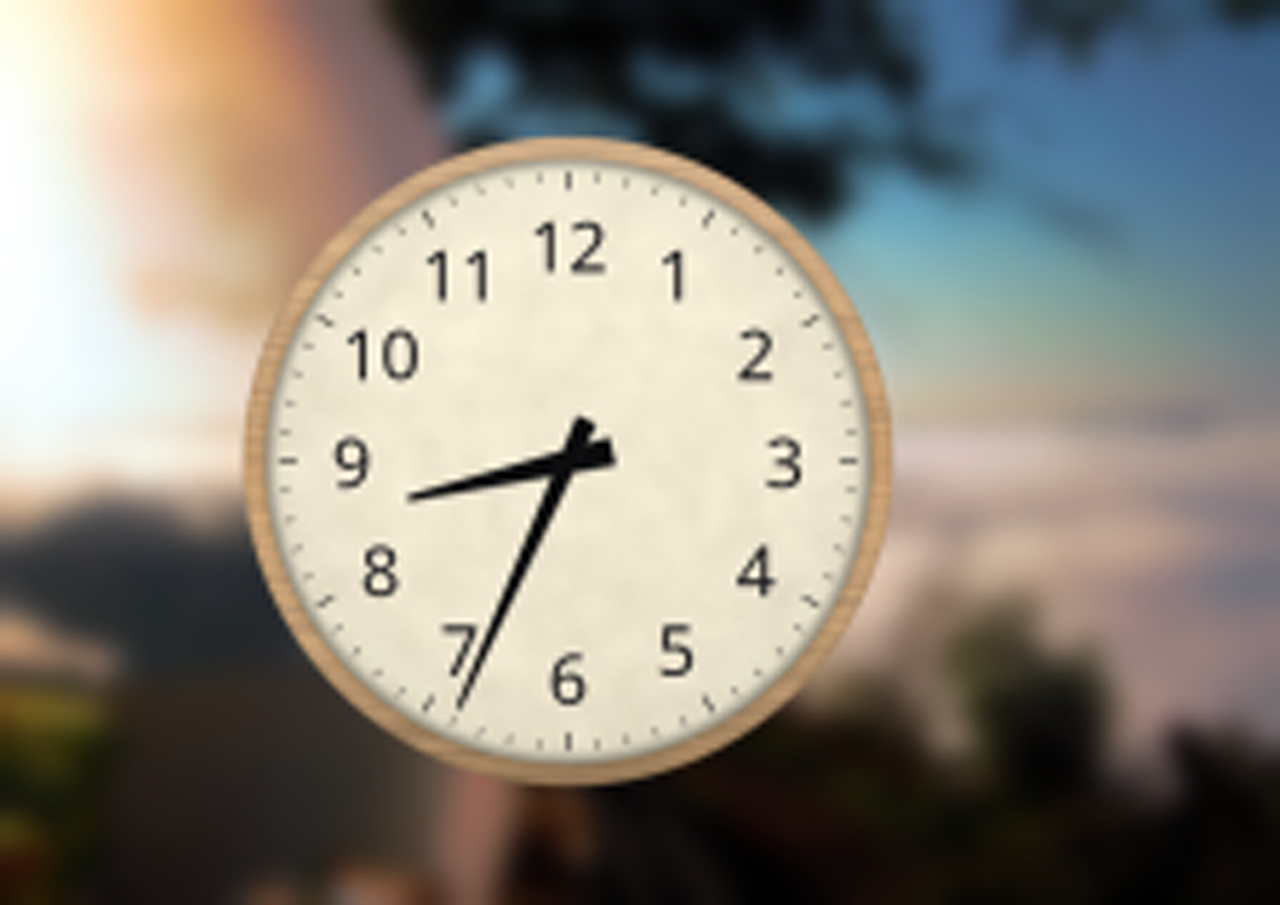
8,34
